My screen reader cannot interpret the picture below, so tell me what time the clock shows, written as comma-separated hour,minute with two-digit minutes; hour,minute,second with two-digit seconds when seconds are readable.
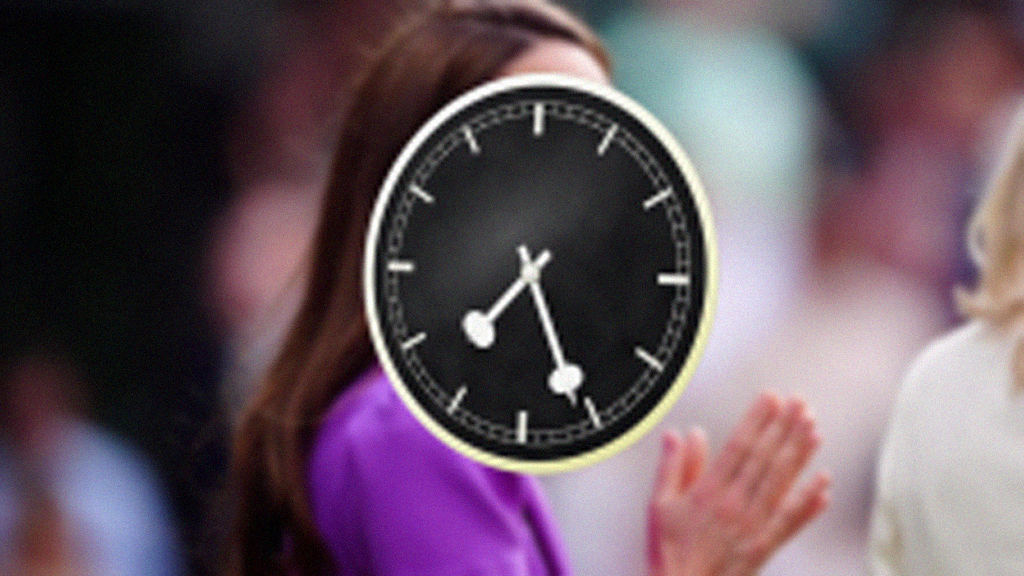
7,26
